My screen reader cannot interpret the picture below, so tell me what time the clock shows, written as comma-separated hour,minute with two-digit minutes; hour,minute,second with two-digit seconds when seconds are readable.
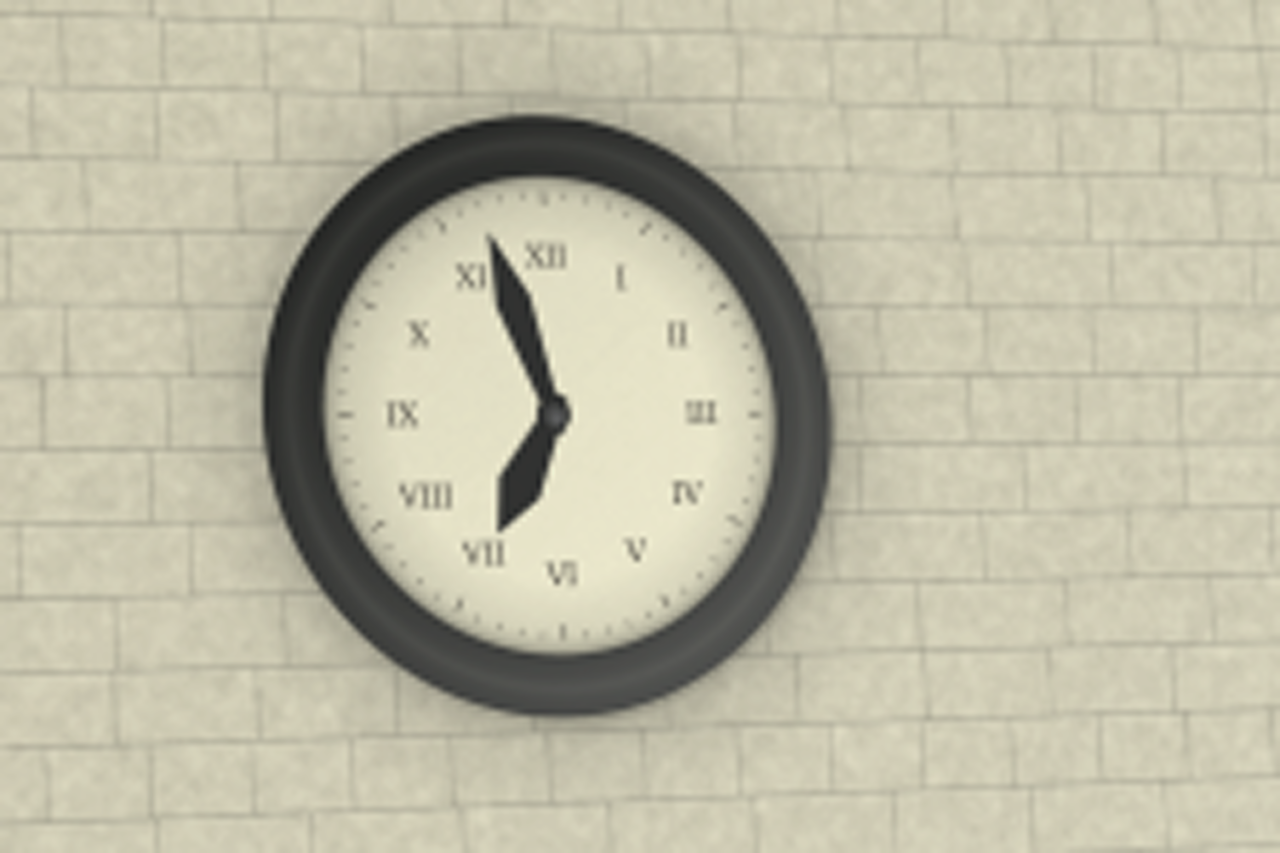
6,57
